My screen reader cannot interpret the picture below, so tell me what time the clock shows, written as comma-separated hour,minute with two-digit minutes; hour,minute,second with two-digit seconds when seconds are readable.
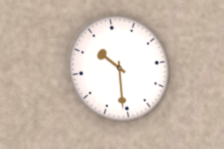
10,31
